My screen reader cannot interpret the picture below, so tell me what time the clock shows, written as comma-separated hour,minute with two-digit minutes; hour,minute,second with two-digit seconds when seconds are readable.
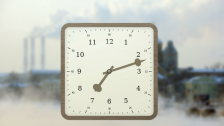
7,12
